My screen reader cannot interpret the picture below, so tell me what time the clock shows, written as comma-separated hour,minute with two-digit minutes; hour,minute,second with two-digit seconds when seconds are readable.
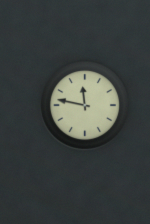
11,47
